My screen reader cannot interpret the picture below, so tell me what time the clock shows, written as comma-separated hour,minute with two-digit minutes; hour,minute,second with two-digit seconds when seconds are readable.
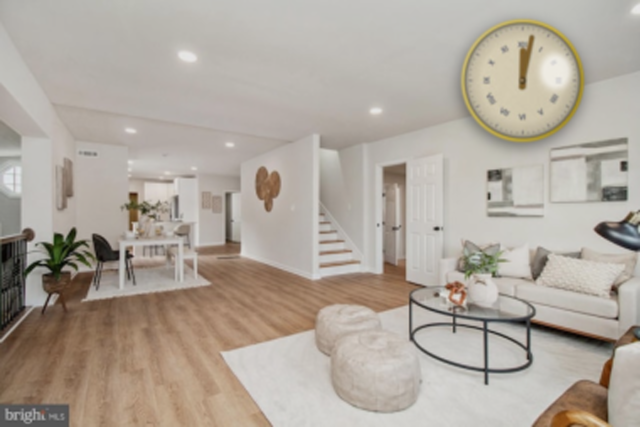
12,02
